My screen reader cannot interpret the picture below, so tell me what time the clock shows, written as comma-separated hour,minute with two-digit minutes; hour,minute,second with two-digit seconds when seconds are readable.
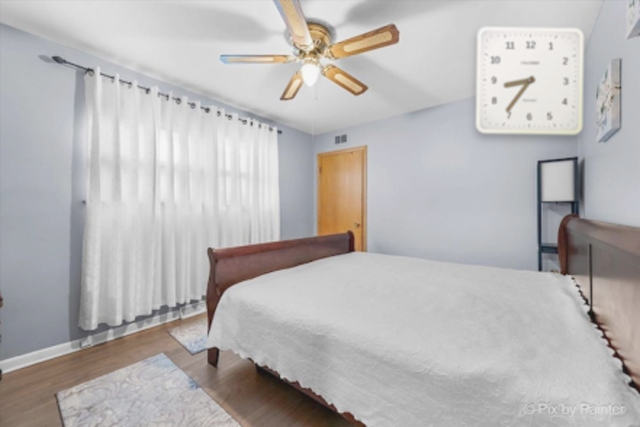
8,36
